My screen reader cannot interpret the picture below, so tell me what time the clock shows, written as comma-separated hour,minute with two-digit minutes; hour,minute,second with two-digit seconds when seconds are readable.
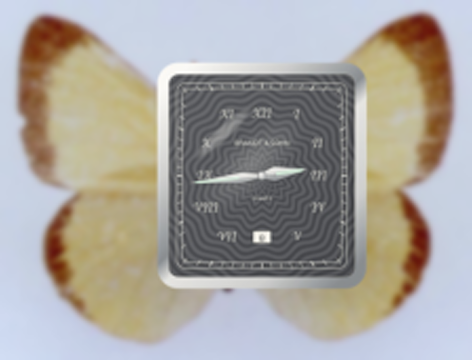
2,44
